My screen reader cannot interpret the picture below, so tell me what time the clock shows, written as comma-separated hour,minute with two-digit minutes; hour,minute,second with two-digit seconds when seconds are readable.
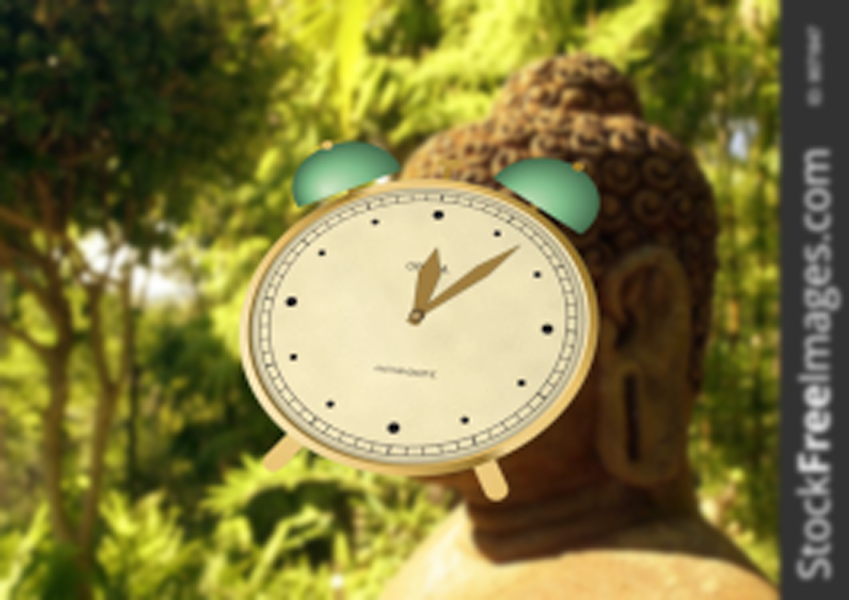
12,07
